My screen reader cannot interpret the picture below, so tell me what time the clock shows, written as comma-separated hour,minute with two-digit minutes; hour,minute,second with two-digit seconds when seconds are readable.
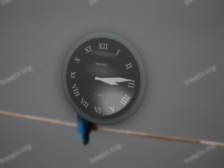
3,14
